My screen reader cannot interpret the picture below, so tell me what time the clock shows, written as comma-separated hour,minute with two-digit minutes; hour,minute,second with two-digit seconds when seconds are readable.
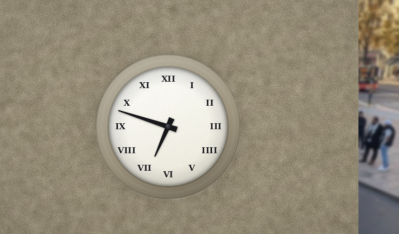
6,48
